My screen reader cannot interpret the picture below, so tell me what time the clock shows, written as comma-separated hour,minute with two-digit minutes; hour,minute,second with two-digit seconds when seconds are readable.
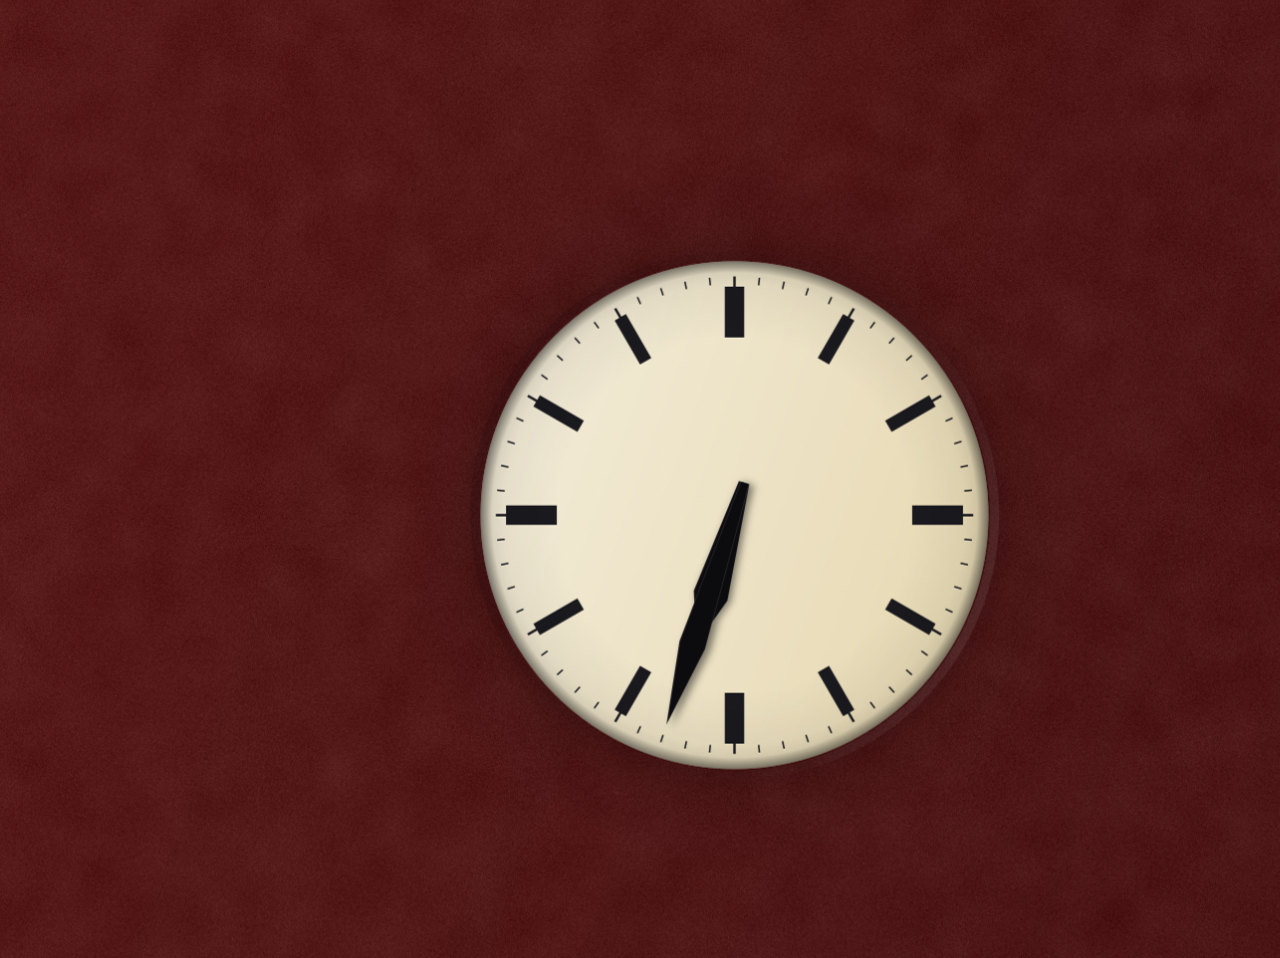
6,33
